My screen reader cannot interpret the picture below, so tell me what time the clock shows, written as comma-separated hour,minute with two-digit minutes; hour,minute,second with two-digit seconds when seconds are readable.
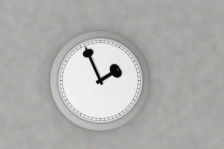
1,56
